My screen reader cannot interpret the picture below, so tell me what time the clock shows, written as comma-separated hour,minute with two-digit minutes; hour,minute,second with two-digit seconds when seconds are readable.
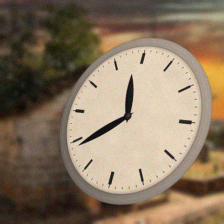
11,39
